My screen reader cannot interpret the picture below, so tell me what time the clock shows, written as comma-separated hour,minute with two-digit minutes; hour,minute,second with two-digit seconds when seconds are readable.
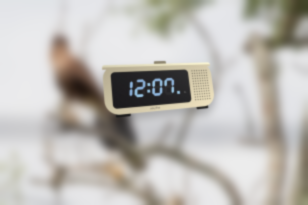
12,07
